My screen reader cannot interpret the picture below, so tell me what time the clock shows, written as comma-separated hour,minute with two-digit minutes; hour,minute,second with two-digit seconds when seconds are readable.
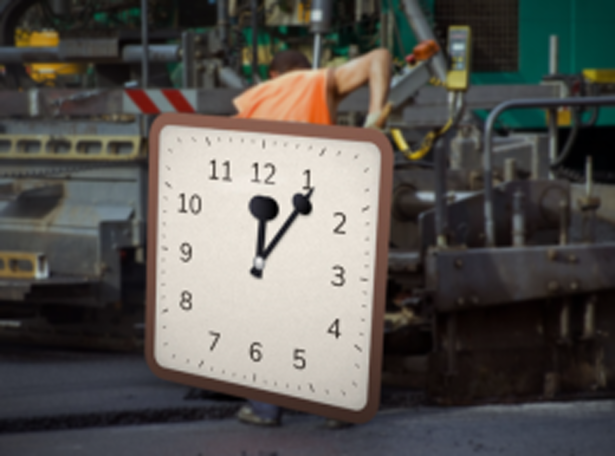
12,06
